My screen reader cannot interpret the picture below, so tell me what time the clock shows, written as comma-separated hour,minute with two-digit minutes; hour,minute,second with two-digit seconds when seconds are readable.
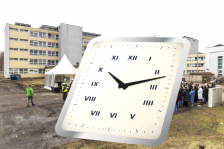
10,12
